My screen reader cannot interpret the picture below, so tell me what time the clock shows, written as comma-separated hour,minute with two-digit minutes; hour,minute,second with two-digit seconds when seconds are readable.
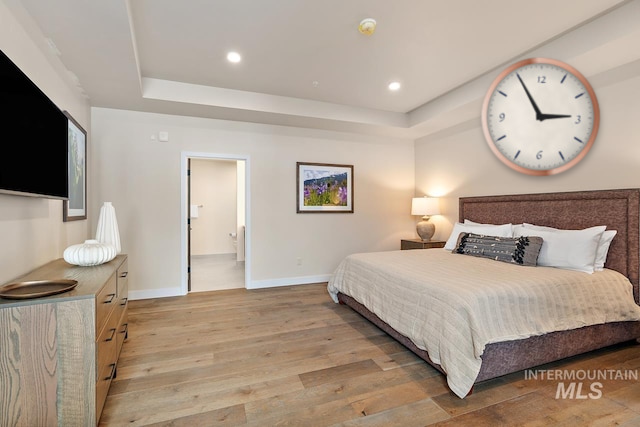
2,55
